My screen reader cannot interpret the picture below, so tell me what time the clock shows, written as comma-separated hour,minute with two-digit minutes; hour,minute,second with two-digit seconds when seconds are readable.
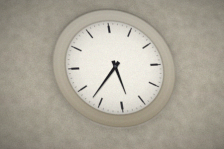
5,37
